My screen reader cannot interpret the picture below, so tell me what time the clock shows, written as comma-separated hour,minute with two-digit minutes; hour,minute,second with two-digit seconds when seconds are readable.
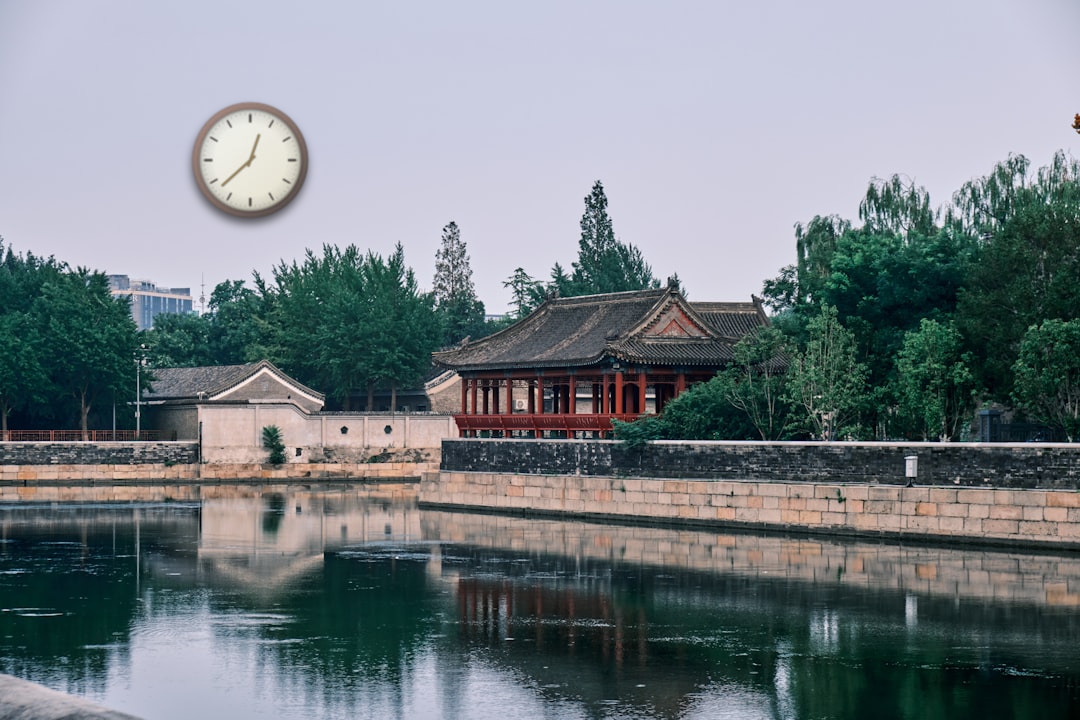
12,38
